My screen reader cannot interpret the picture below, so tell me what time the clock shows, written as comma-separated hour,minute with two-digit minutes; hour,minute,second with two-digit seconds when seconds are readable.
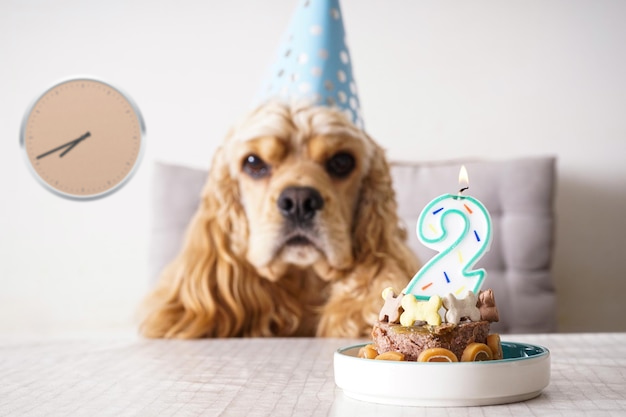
7,41
